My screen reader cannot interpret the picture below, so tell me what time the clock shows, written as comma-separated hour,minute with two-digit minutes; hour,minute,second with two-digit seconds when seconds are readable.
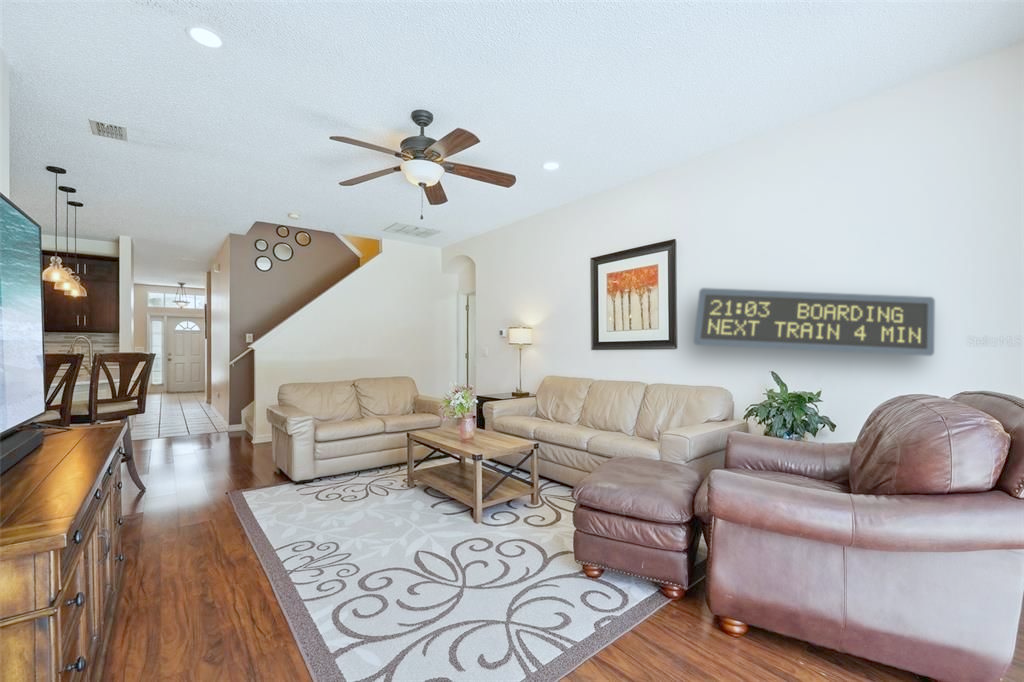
21,03
